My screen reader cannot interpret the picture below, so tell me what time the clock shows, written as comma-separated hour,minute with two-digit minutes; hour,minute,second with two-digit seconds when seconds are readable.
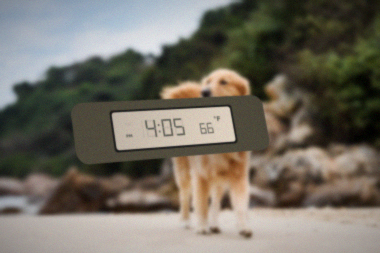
4,05
